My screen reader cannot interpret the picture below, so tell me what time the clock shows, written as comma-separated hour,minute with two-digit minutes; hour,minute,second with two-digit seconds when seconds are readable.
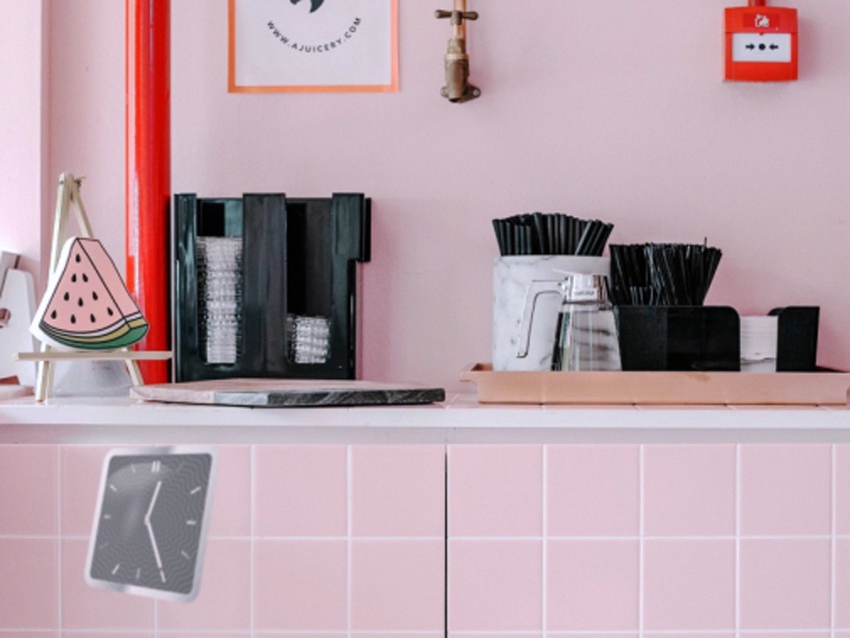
12,25
